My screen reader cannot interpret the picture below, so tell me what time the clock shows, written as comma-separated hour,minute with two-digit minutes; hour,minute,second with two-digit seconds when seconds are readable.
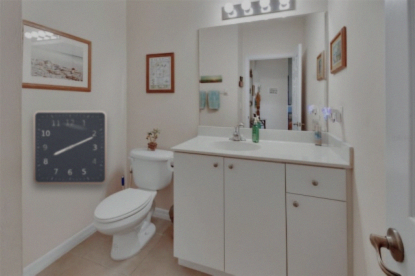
8,11
